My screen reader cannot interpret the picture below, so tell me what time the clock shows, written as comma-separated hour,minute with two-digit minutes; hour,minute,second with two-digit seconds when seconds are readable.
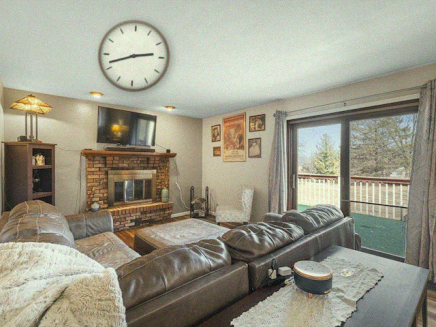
2,42
